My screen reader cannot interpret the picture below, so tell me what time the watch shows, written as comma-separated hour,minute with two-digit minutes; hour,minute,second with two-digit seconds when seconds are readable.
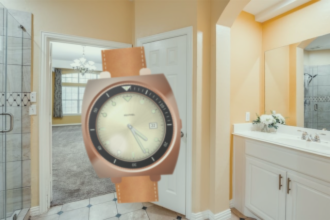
4,26
